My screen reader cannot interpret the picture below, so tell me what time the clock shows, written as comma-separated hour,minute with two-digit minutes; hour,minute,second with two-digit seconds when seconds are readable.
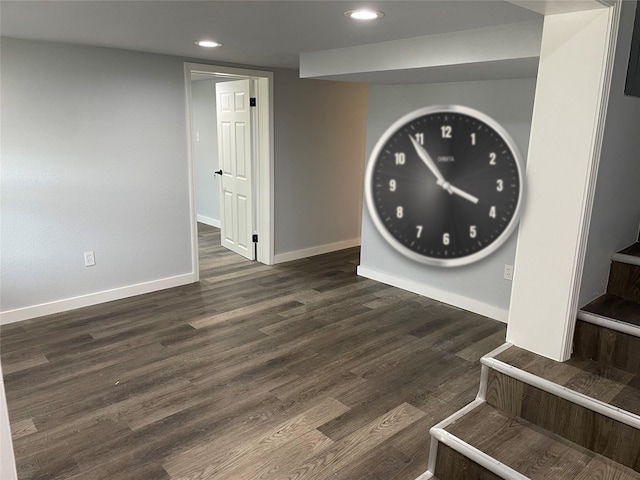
3,54
